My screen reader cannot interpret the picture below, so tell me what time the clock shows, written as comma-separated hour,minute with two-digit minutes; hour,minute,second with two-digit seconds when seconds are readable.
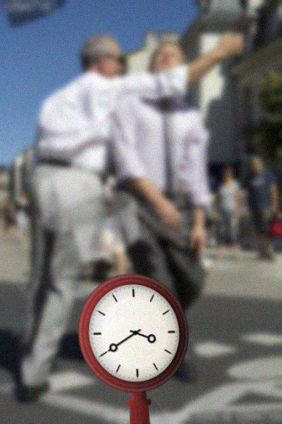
3,40
